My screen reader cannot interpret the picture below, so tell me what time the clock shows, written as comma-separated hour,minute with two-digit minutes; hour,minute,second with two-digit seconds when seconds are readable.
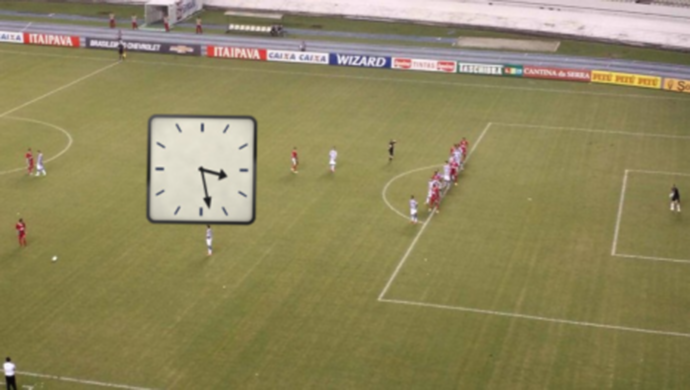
3,28
